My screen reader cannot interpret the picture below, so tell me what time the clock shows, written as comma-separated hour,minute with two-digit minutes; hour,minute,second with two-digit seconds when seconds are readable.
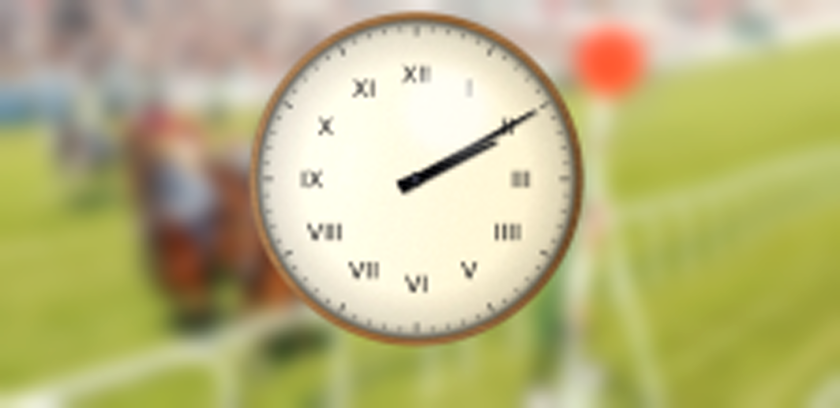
2,10
